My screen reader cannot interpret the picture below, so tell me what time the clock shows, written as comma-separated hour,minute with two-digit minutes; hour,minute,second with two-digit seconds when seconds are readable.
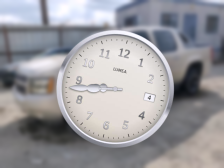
8,43
